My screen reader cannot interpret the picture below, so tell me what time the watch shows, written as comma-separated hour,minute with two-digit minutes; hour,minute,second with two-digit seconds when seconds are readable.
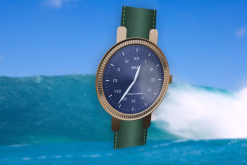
12,36
